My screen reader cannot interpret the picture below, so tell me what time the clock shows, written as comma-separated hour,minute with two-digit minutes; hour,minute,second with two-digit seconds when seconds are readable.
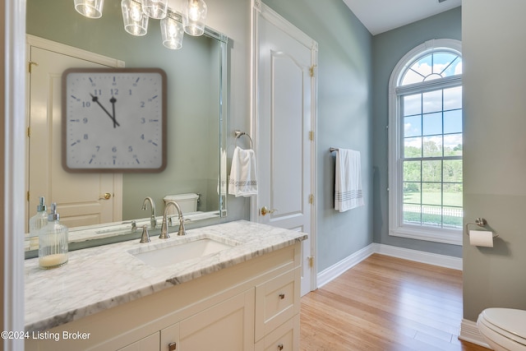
11,53
